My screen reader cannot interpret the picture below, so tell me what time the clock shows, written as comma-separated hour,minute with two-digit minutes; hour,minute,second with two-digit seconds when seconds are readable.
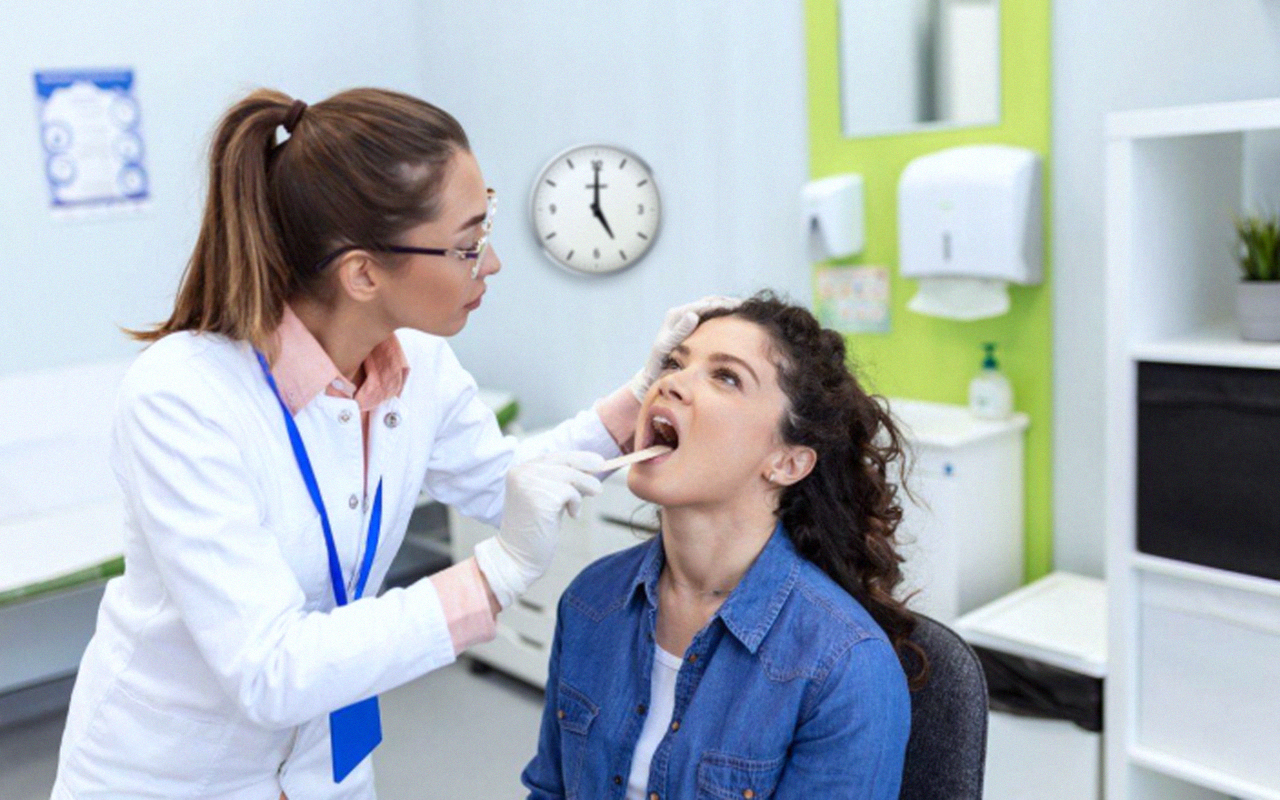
5,00
